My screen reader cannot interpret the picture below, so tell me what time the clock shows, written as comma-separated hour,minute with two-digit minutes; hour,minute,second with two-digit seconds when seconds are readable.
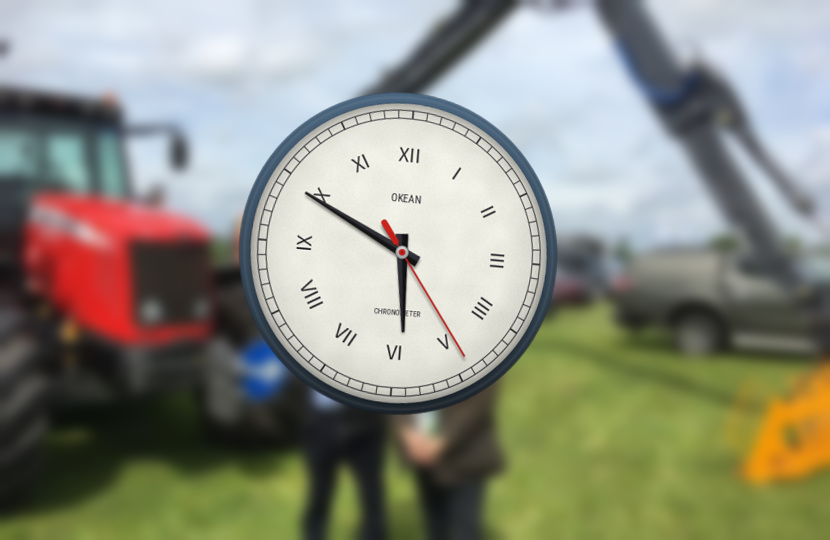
5,49,24
